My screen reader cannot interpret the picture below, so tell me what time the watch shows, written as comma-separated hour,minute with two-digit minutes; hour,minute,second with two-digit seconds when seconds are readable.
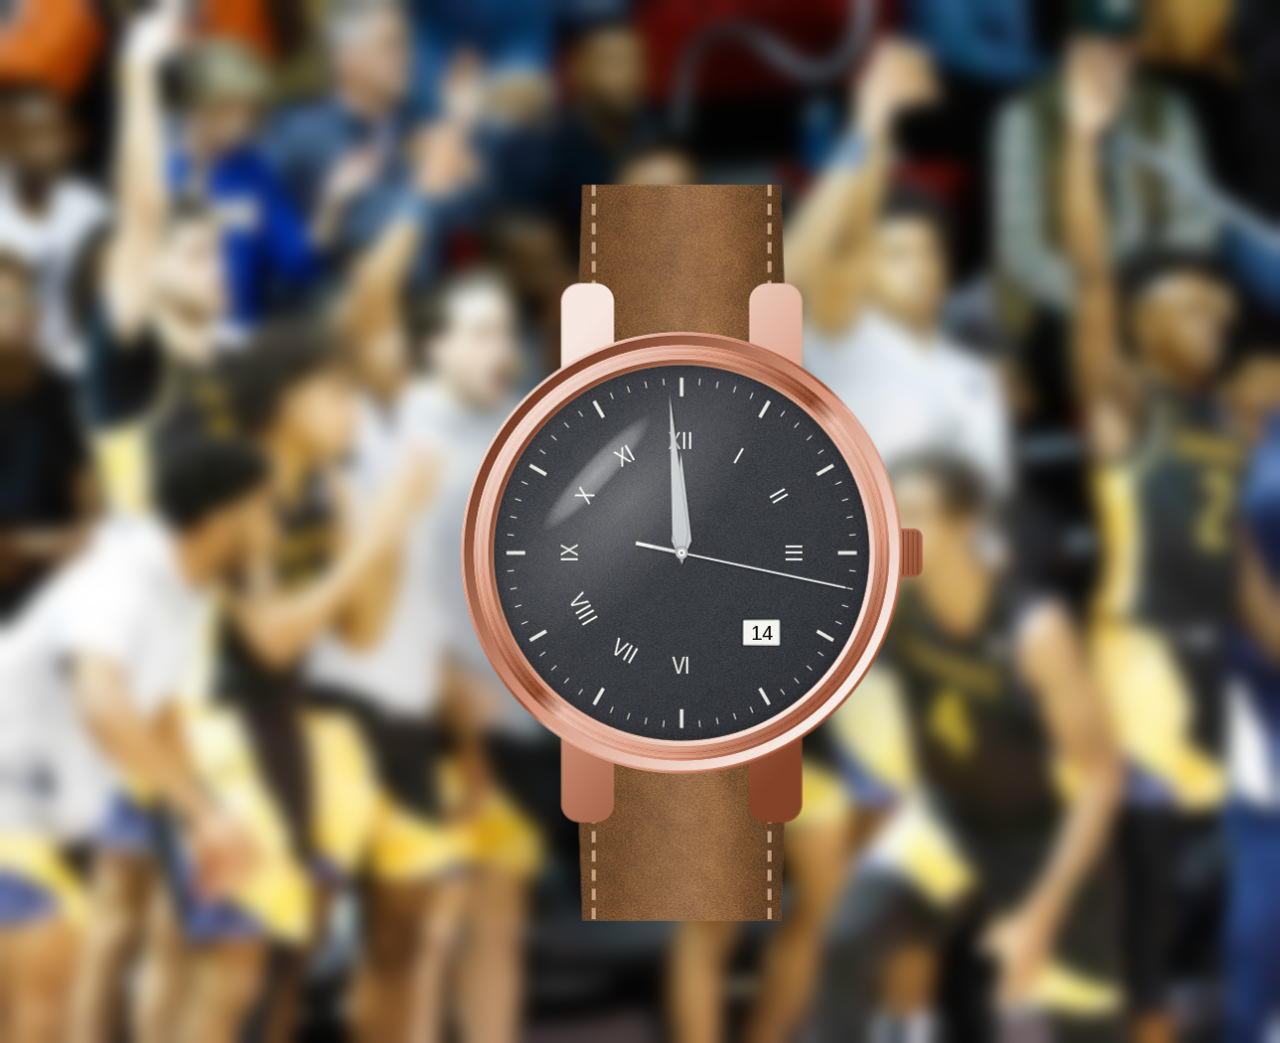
11,59,17
